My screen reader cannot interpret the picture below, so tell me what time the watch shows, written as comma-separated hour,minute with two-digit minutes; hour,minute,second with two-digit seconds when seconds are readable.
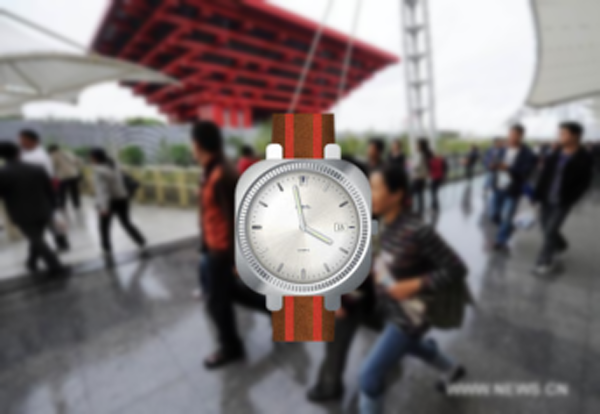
3,58
